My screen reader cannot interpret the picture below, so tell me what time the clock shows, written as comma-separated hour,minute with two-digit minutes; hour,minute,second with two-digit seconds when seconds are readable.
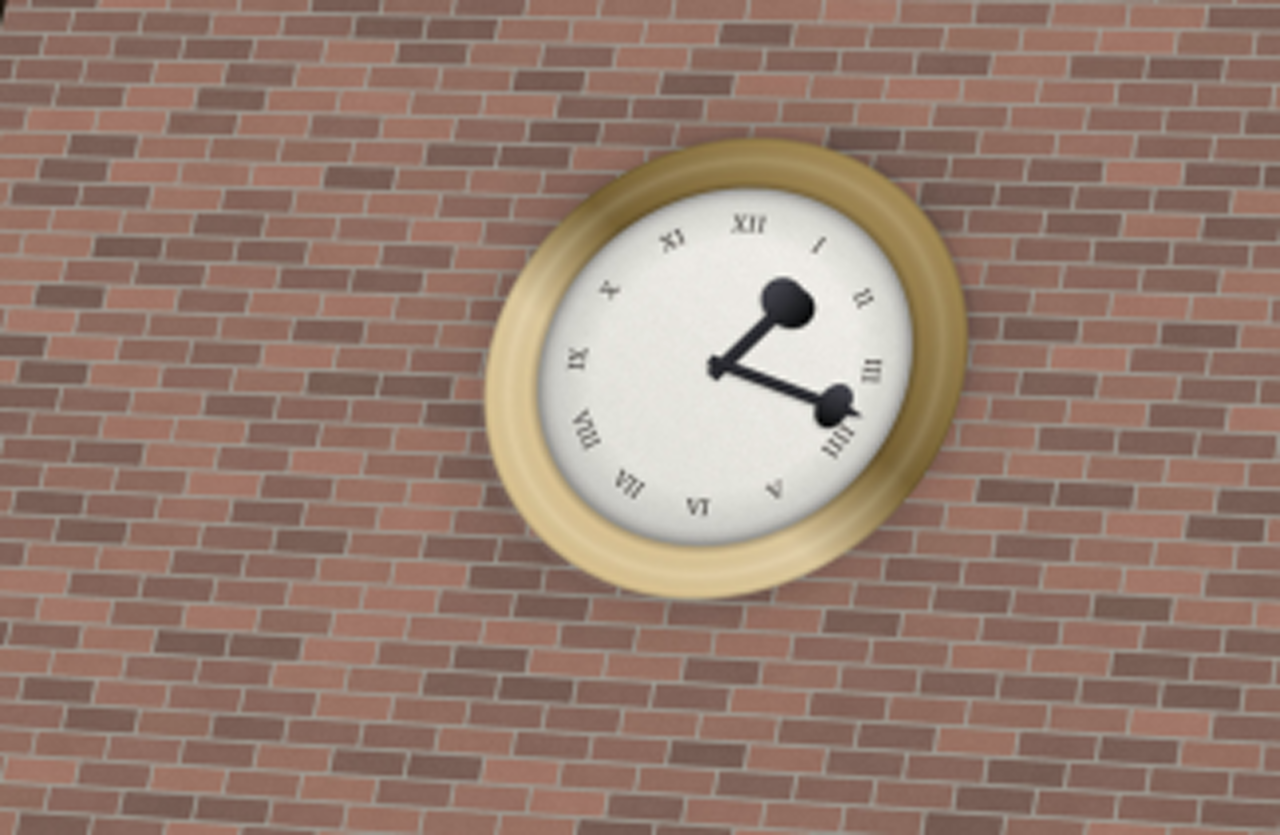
1,18
